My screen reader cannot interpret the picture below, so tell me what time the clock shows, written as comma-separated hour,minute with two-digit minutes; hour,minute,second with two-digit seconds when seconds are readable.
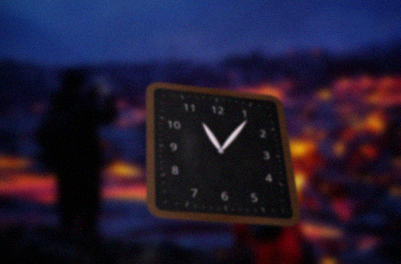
11,06
